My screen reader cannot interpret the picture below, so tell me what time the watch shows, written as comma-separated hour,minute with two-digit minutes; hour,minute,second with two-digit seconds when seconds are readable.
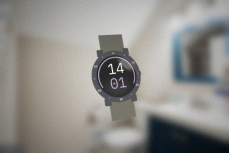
14,01
